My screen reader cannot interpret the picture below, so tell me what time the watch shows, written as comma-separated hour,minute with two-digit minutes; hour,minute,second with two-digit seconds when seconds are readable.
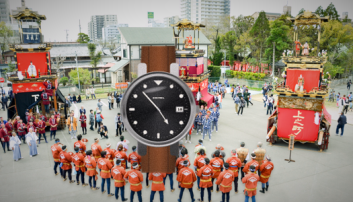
4,53
